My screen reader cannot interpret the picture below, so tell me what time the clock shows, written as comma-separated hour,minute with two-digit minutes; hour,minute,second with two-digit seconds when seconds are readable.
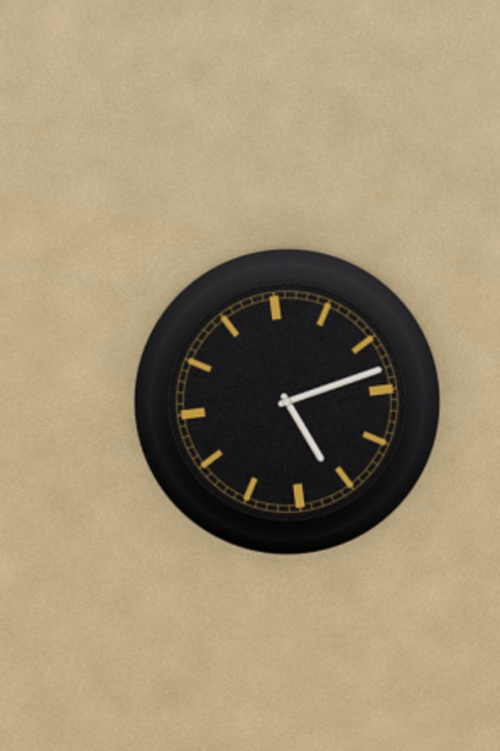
5,13
